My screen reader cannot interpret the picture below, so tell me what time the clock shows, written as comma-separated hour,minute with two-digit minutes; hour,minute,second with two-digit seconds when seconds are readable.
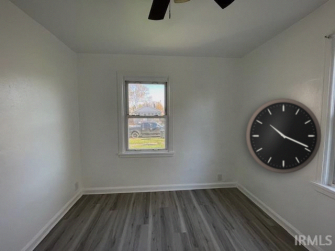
10,19
